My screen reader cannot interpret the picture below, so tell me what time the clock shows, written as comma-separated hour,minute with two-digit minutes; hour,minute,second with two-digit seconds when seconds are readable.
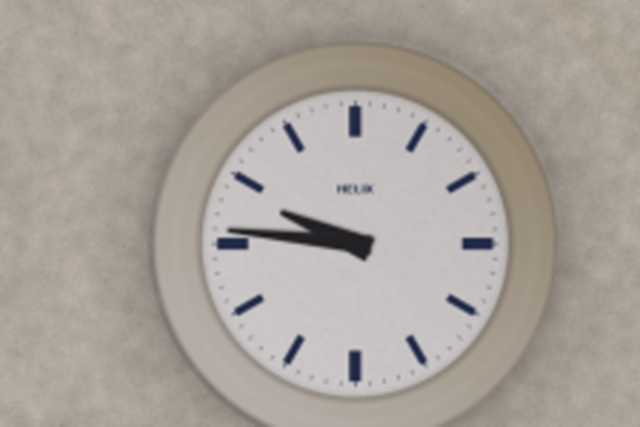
9,46
